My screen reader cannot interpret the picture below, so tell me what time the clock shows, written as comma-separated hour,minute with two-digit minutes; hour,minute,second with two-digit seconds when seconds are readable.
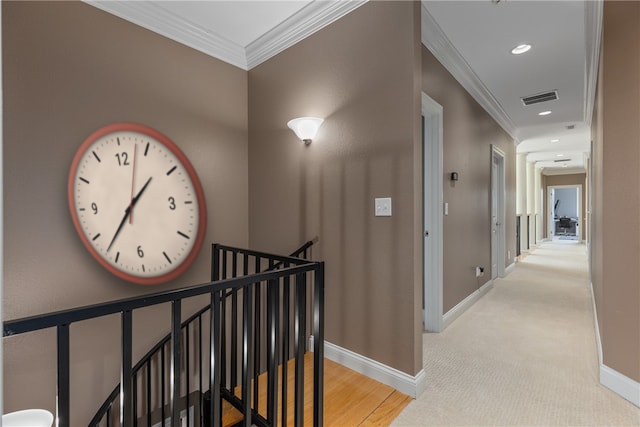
1,37,03
